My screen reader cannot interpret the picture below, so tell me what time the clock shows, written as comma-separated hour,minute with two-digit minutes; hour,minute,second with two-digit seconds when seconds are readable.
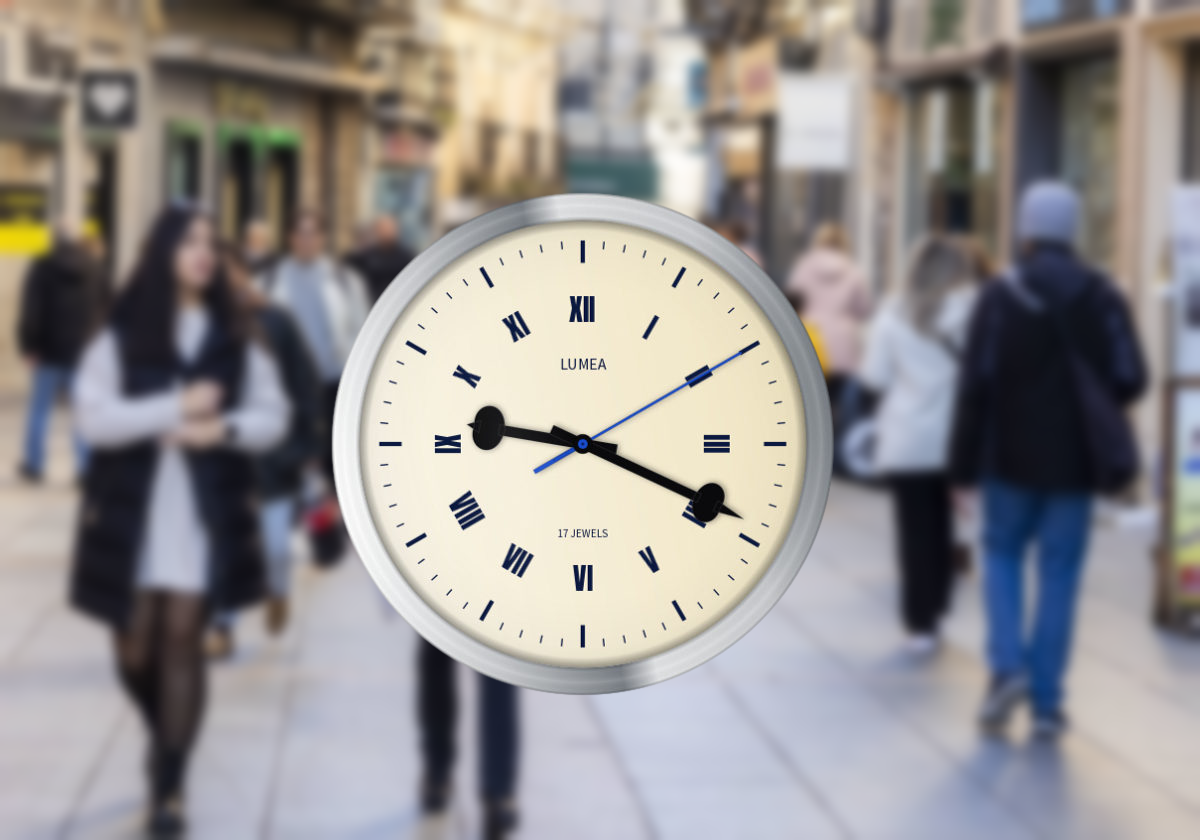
9,19,10
